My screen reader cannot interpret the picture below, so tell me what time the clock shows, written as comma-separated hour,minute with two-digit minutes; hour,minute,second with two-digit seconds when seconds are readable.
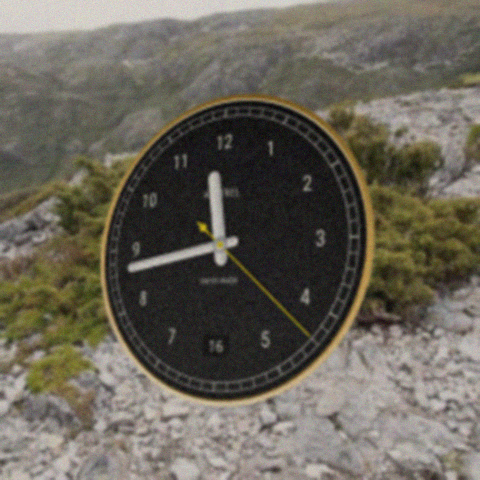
11,43,22
